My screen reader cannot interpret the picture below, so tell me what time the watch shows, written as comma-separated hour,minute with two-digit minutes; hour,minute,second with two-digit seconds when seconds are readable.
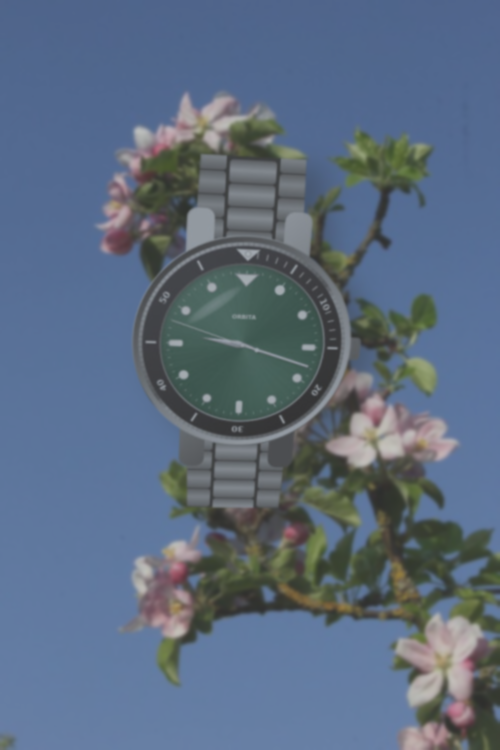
9,17,48
